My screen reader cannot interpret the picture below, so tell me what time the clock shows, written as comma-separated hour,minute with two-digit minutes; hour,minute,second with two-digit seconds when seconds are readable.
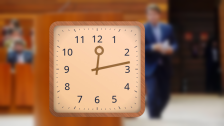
12,13
